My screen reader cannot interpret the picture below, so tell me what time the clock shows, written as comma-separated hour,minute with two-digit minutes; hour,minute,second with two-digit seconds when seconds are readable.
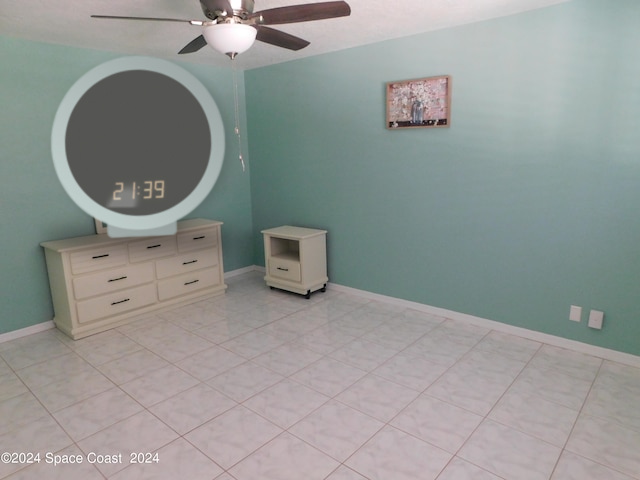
21,39
